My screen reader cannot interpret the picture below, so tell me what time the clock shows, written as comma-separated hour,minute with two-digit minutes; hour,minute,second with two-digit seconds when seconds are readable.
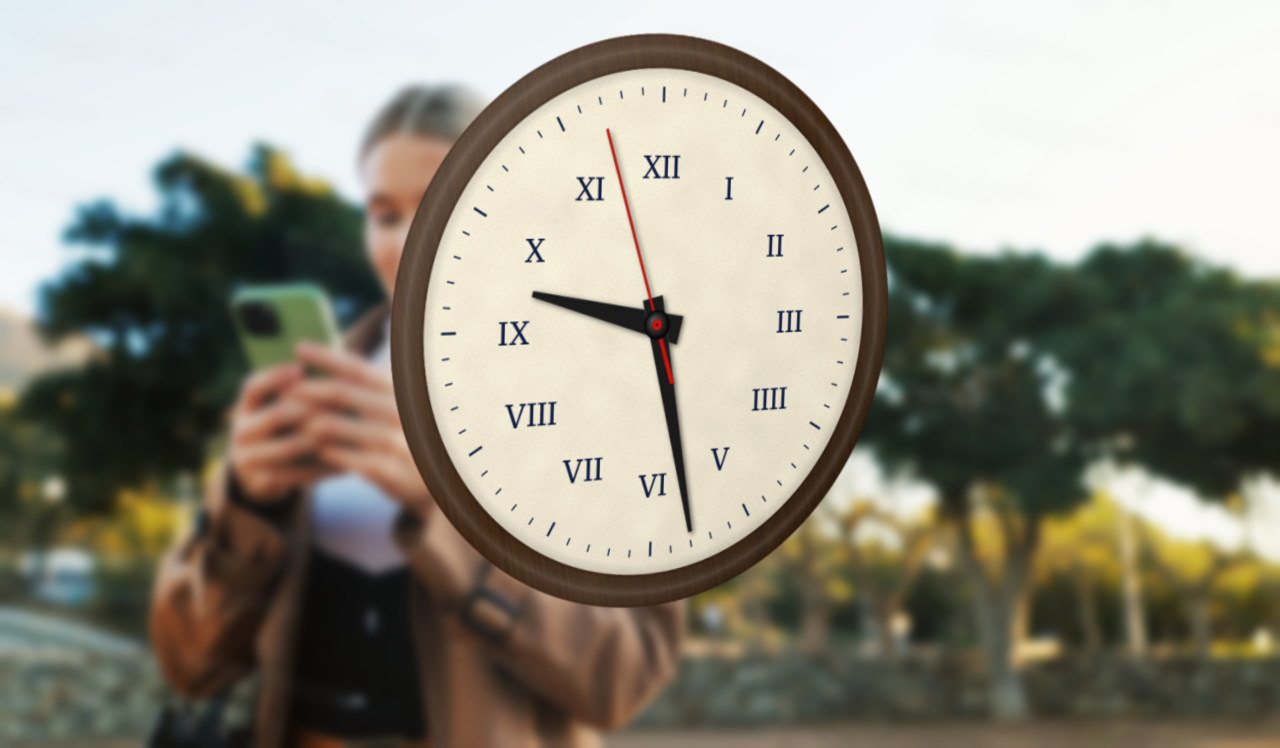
9,27,57
